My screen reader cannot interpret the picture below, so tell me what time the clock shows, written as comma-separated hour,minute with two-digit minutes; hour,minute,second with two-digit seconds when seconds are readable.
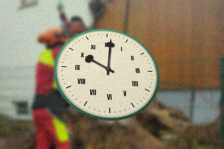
10,01
